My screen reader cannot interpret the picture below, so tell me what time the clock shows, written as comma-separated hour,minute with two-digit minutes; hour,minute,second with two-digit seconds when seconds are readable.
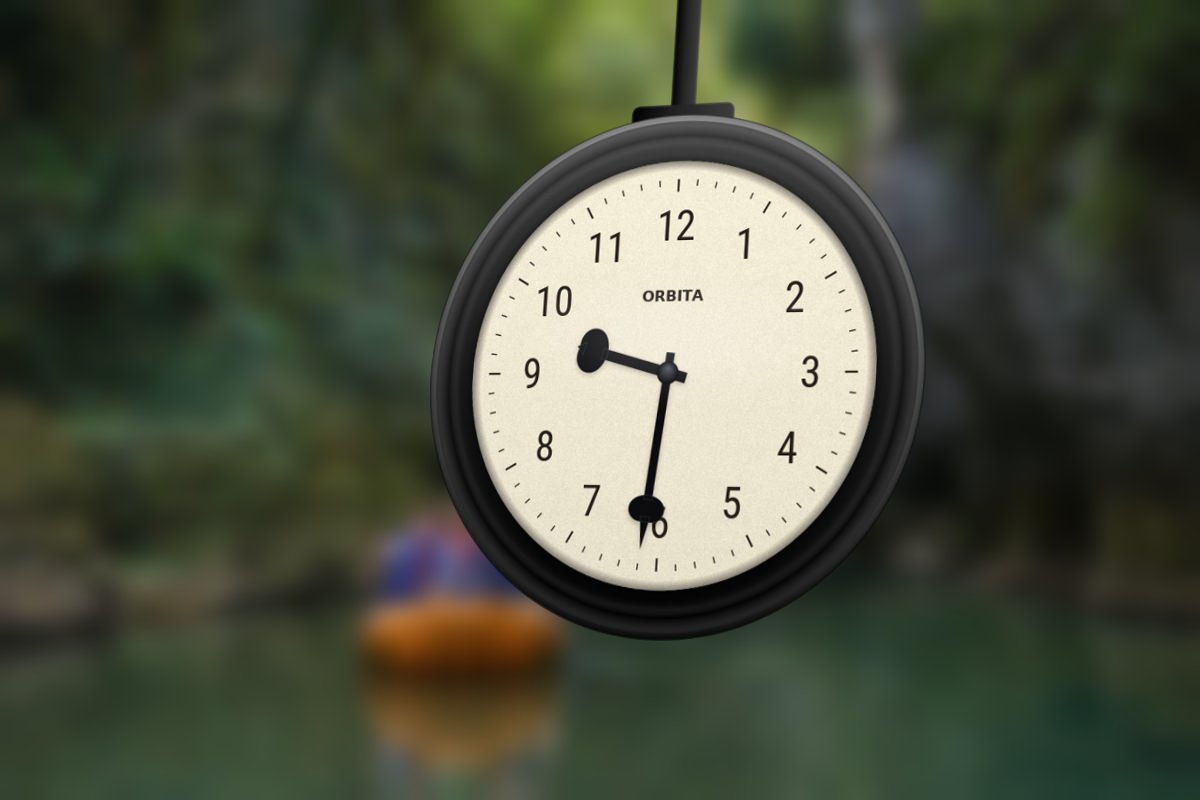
9,31
